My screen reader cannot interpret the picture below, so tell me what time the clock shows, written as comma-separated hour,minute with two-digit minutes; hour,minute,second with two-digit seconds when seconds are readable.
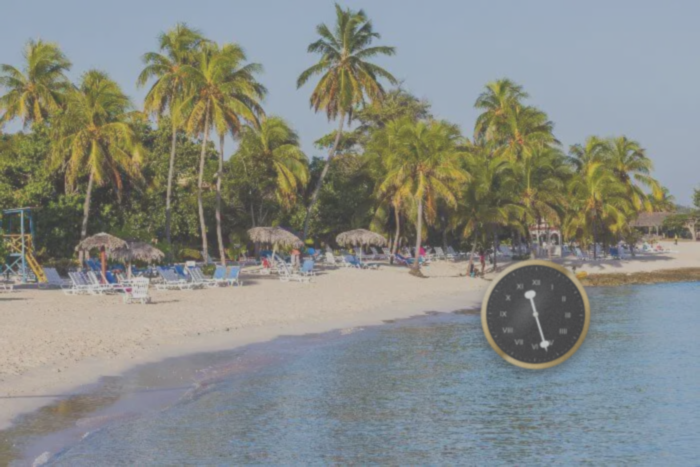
11,27
